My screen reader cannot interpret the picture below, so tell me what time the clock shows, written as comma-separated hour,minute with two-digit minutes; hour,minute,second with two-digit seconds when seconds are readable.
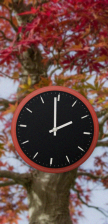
1,59
